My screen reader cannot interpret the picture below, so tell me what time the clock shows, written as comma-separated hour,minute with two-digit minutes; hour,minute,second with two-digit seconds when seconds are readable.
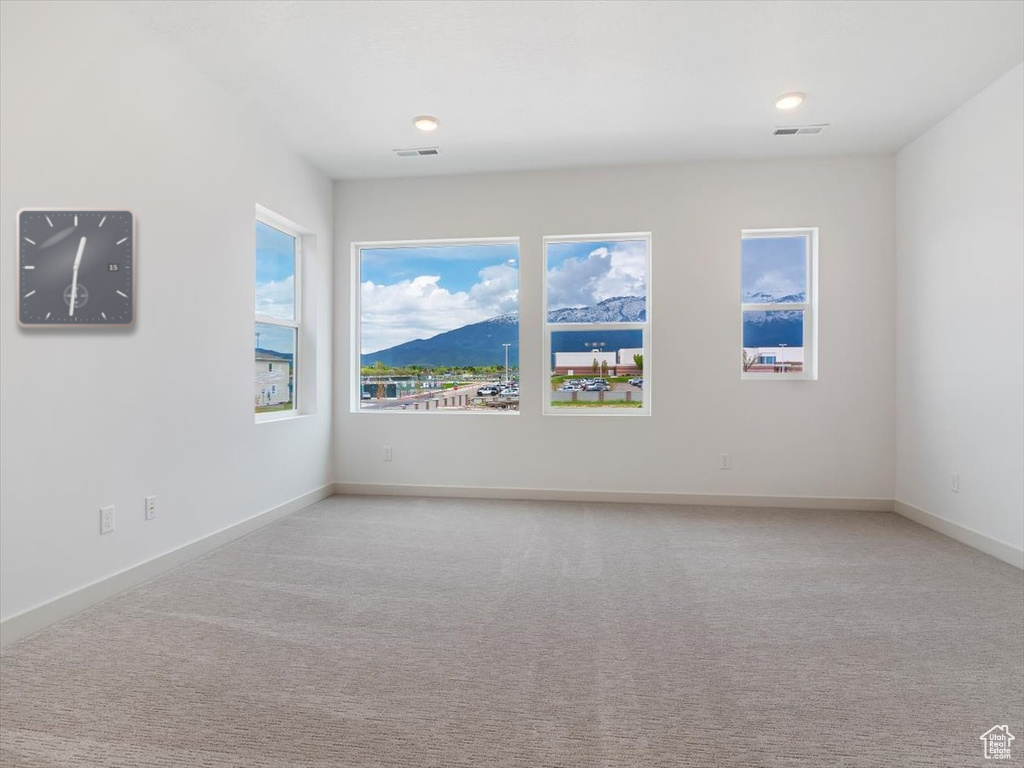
12,31
